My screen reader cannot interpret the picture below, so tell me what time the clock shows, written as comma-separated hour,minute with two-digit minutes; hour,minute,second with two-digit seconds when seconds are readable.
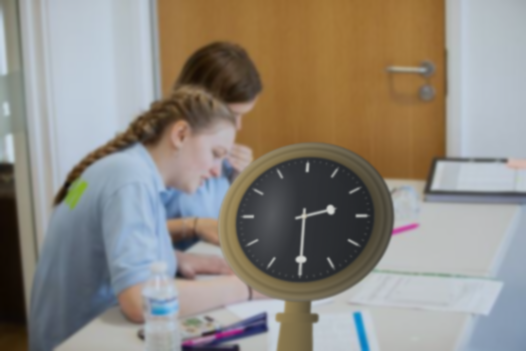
2,30
